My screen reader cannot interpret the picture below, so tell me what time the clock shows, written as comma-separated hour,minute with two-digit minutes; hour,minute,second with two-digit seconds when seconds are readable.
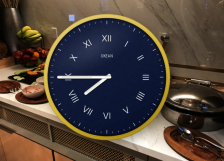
7,45
